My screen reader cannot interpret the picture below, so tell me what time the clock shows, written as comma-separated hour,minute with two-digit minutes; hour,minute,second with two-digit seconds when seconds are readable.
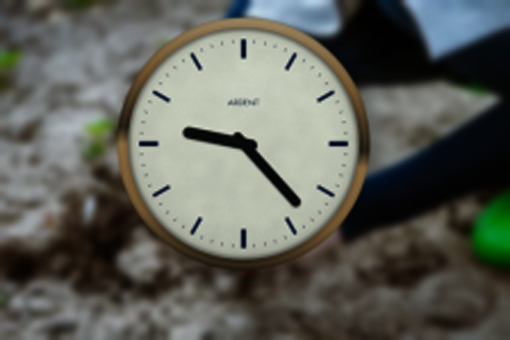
9,23
